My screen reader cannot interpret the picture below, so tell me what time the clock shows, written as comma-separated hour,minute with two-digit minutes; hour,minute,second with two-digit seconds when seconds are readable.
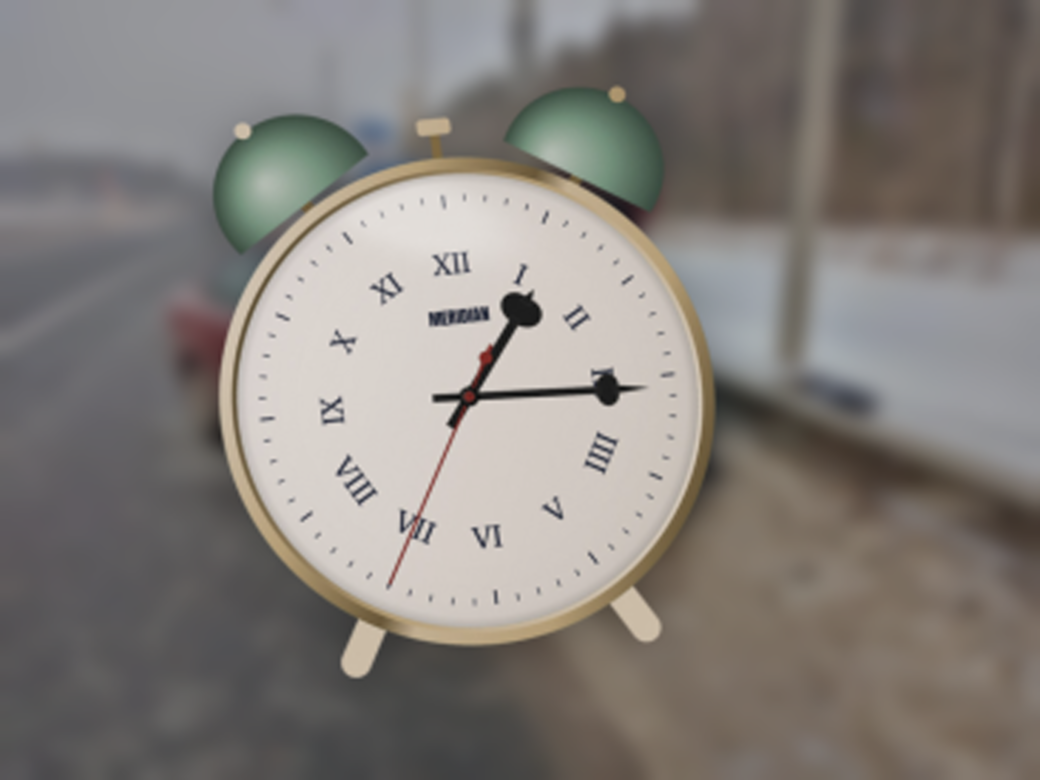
1,15,35
